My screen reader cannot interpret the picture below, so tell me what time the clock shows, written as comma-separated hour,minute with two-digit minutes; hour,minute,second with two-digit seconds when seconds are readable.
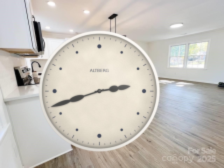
2,42
